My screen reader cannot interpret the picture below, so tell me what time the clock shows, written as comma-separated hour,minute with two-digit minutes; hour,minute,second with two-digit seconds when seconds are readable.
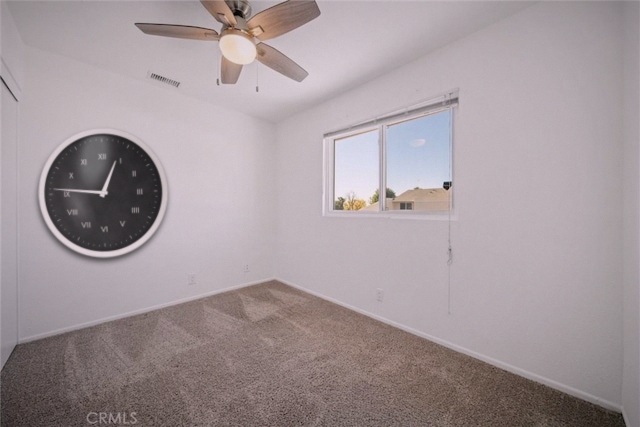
12,46
